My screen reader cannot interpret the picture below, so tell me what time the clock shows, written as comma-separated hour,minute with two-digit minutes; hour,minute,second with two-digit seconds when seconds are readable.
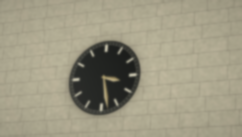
3,28
